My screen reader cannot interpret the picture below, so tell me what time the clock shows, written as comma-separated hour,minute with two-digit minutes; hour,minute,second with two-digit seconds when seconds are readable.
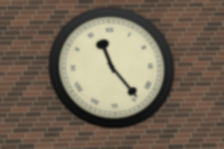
11,24
